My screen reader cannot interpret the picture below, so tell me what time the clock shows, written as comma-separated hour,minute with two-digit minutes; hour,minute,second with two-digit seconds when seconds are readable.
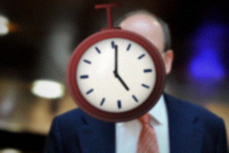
5,01
